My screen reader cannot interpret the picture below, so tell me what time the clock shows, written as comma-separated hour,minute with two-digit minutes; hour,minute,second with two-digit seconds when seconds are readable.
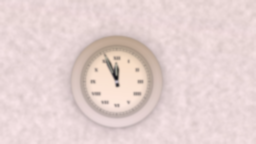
11,56
